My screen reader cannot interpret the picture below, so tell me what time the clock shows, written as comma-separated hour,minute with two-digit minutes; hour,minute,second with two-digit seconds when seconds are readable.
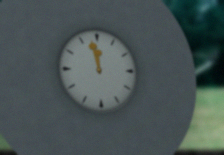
11,58
